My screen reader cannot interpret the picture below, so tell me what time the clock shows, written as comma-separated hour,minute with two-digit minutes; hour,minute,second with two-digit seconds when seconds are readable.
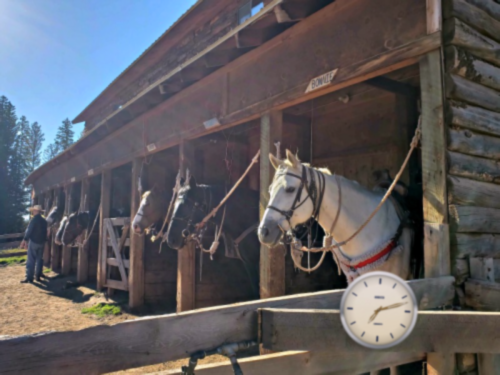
7,12
